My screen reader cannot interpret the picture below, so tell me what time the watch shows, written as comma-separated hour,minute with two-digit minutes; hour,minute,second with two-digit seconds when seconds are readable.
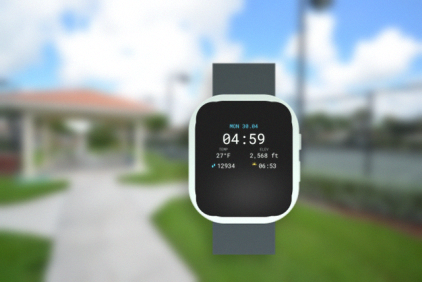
4,59
